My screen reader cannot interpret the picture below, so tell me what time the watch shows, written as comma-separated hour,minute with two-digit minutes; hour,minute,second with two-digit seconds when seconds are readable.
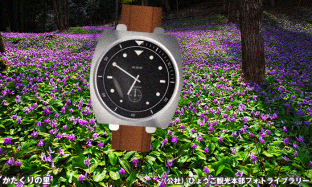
6,50
